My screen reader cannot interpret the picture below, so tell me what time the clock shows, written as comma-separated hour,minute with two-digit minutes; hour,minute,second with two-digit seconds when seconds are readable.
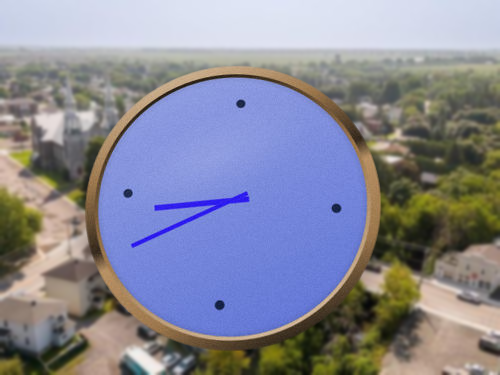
8,40
